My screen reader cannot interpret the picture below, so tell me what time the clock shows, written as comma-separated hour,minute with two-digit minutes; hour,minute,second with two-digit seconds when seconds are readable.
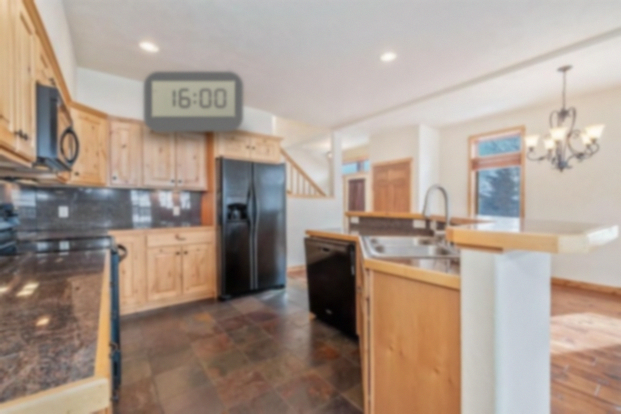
16,00
